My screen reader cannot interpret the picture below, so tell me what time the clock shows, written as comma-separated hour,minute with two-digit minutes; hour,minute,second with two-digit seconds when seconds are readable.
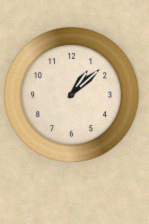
1,08
